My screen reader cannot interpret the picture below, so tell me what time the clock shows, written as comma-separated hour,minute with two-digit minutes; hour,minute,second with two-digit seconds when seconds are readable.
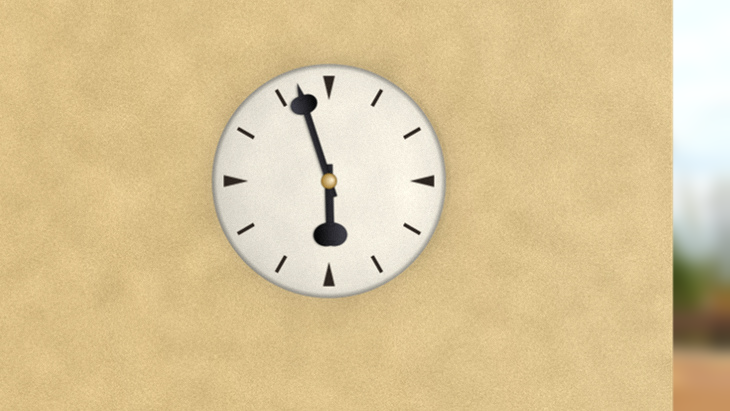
5,57
